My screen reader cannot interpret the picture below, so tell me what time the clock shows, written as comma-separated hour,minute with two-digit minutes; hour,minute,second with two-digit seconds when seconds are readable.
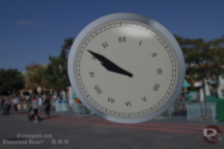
9,51
